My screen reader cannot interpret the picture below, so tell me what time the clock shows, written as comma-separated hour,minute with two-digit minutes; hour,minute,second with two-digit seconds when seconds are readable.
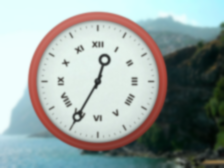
12,35
